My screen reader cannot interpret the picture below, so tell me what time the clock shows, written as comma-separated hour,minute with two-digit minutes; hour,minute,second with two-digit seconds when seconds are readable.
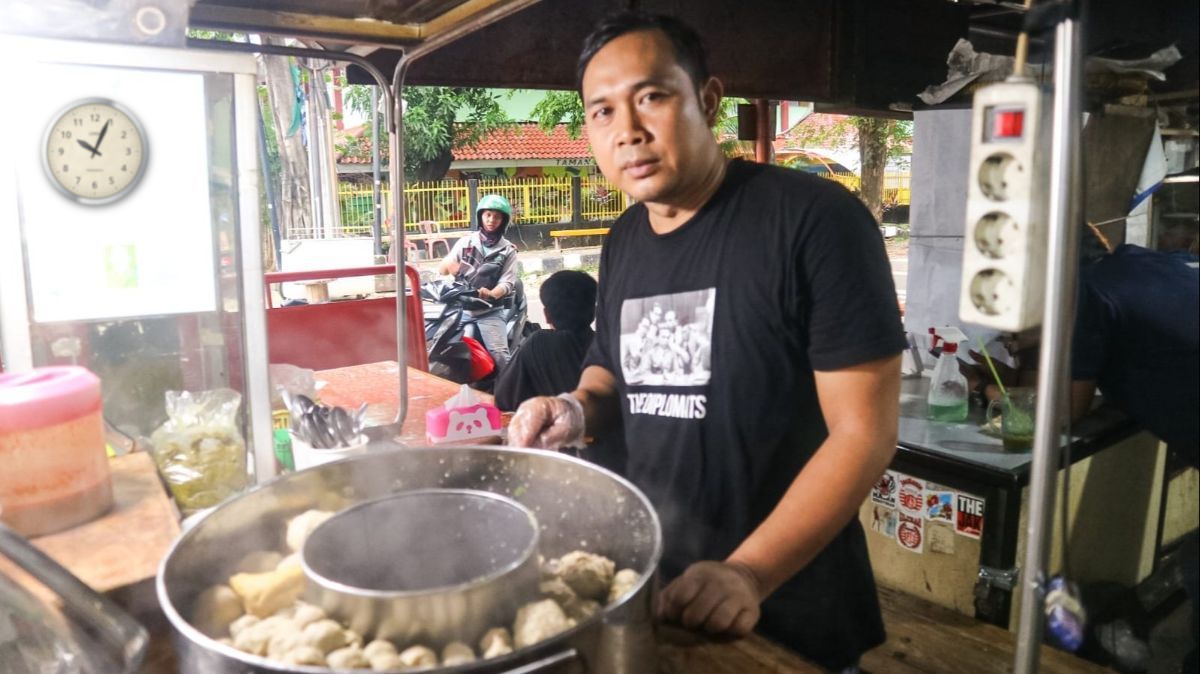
10,04
